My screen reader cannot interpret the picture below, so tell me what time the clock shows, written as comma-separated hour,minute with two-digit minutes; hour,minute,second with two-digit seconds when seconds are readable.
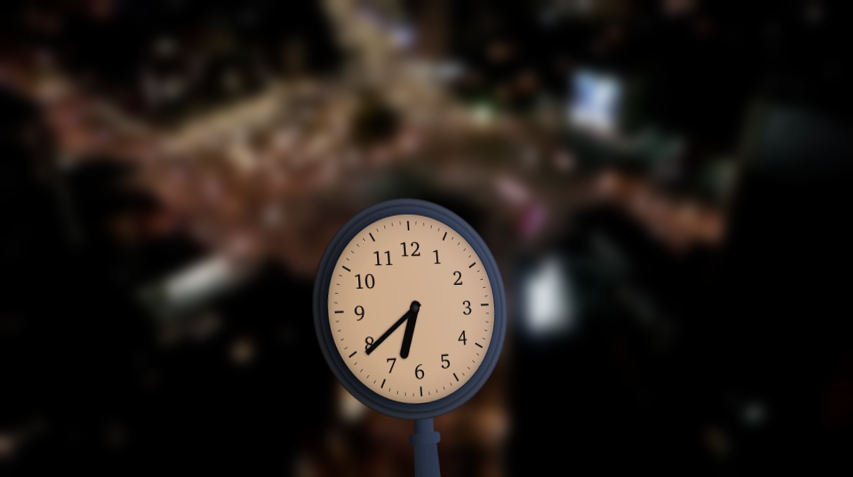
6,39
